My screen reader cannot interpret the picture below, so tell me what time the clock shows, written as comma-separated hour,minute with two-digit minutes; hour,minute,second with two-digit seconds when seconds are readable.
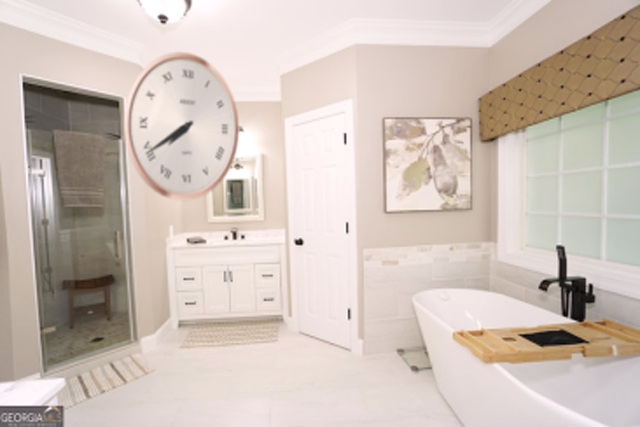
7,40
